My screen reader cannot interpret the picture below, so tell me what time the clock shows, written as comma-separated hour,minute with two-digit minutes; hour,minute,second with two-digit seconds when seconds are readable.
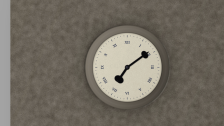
7,09
